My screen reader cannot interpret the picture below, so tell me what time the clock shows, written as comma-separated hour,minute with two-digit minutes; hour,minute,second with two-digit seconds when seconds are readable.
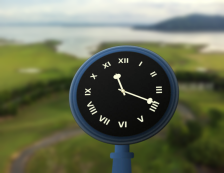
11,19
